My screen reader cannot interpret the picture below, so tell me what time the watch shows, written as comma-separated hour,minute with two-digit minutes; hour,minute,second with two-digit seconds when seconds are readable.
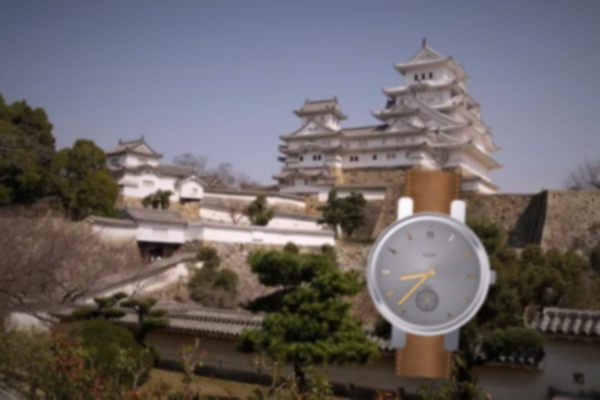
8,37
